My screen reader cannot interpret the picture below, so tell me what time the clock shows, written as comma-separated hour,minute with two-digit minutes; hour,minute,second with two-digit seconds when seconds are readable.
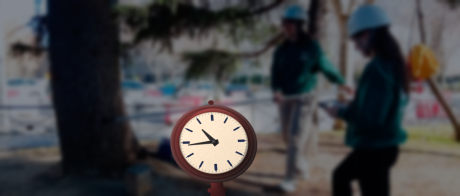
10,44
